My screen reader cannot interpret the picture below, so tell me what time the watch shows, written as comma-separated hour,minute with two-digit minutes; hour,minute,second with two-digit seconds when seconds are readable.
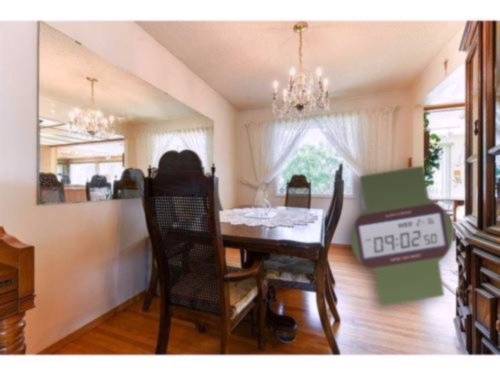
9,02
